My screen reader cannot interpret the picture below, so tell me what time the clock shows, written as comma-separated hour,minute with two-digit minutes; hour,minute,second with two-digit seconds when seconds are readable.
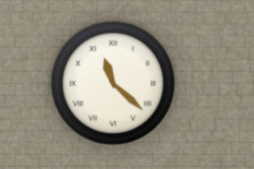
11,22
